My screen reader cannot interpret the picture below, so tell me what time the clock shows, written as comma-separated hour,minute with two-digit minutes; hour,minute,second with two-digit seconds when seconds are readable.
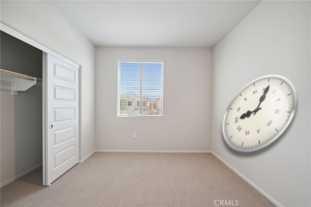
8,01
